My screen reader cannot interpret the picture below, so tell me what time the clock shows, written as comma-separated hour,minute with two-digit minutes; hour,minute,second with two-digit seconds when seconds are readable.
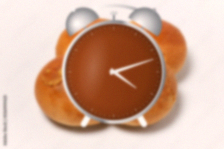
4,12
